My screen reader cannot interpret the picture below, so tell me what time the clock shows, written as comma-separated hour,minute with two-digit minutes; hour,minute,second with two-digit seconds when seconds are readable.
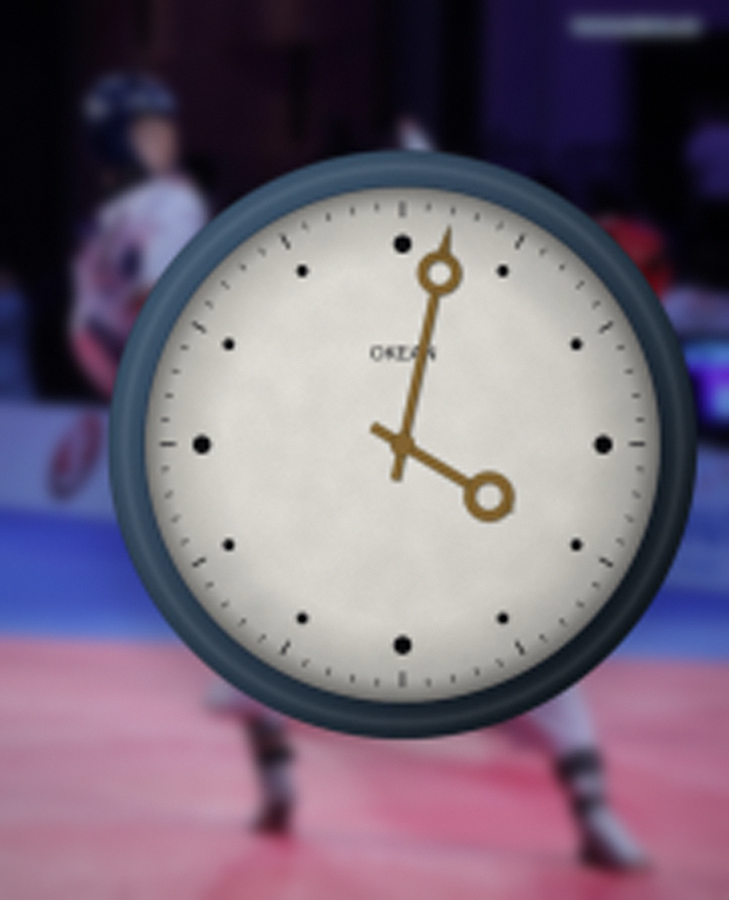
4,02
